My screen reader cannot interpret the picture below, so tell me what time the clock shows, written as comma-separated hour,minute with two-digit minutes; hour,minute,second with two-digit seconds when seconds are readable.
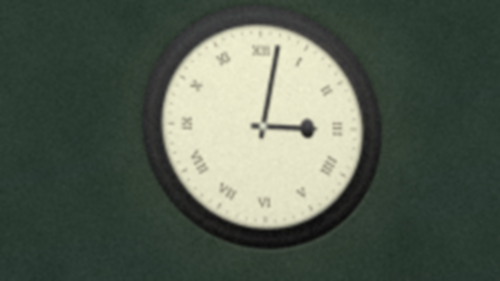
3,02
